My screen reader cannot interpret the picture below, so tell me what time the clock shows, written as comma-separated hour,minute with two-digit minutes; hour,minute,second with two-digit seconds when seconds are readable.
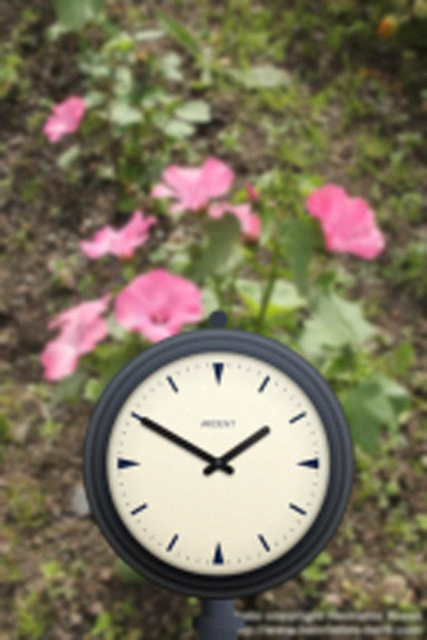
1,50
